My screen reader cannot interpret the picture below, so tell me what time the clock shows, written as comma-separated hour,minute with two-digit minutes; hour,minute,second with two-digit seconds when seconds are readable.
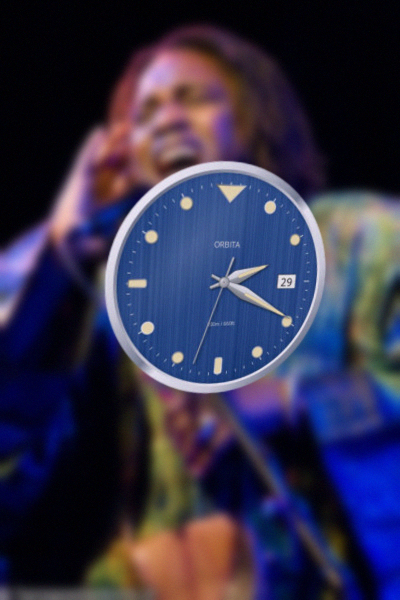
2,19,33
